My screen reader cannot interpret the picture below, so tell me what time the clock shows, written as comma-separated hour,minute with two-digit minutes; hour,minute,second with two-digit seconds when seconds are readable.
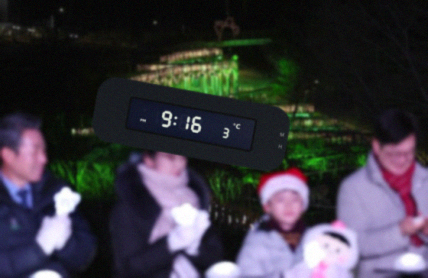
9,16
